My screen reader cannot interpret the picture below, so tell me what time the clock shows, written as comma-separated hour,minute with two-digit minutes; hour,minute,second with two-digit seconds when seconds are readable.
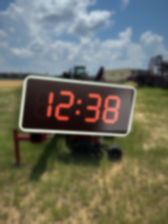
12,38
